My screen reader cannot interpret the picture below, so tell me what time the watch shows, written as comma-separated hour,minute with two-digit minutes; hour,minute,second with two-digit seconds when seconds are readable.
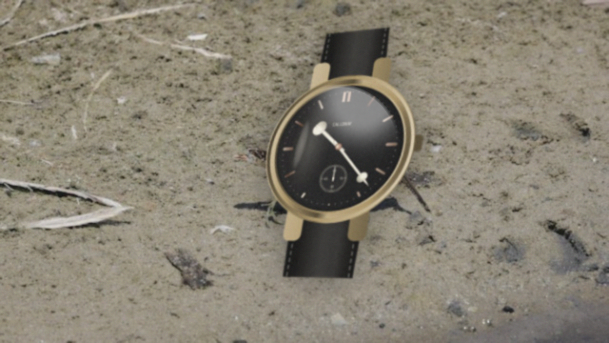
10,23
